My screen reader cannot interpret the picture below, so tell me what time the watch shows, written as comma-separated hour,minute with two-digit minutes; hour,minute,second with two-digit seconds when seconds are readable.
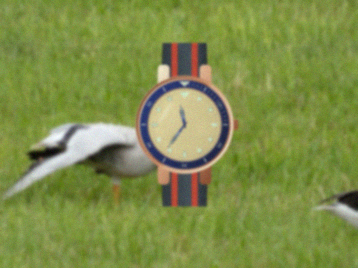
11,36
